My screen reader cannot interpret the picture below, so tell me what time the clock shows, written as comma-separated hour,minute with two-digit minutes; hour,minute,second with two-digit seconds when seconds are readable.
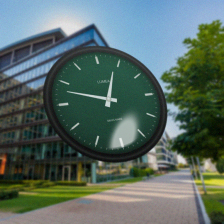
12,48
